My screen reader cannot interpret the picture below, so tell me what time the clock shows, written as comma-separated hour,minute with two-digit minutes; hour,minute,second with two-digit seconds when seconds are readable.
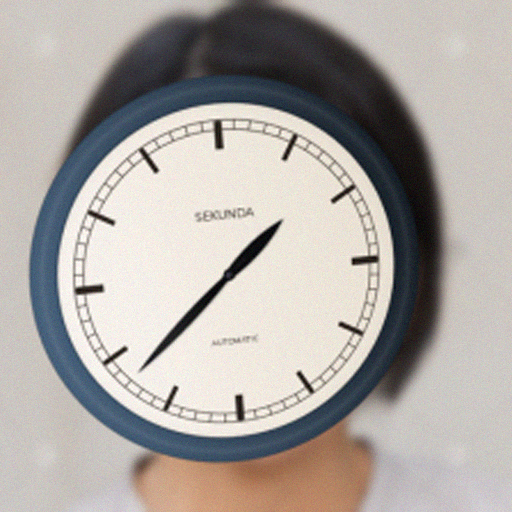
1,38
